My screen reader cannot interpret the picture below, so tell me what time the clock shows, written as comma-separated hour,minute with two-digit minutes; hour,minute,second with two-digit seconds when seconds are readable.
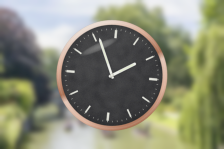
1,56
